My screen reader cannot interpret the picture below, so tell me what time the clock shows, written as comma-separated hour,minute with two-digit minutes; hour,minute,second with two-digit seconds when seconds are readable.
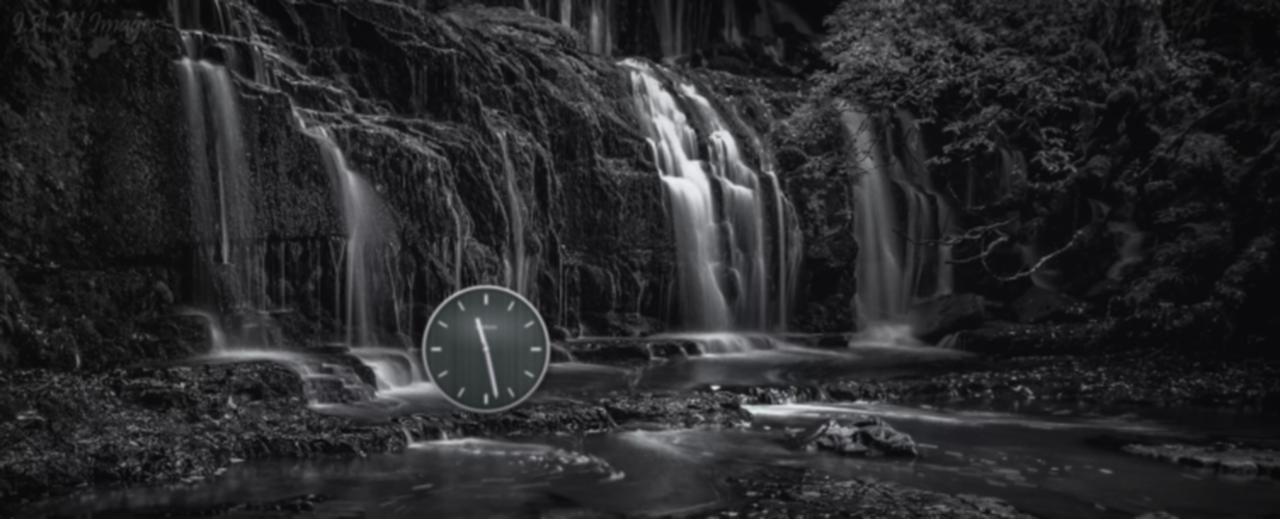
11,28
